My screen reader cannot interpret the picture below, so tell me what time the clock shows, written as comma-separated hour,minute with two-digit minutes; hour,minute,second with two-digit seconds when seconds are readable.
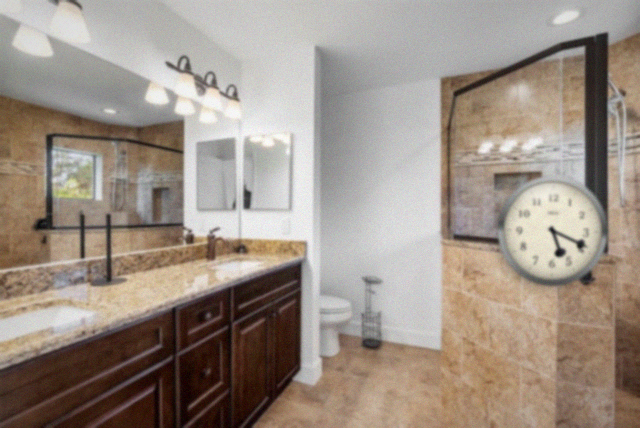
5,19
